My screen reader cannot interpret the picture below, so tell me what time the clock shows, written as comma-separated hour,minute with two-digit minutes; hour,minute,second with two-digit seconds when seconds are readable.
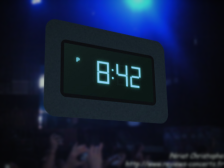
8,42
